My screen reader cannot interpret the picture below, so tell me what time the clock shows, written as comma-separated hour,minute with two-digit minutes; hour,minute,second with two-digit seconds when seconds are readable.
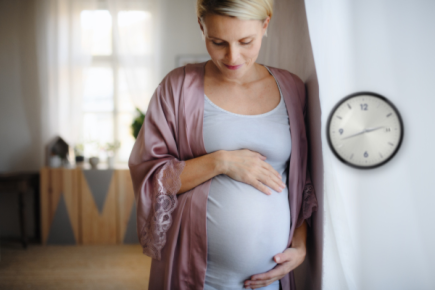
2,42
